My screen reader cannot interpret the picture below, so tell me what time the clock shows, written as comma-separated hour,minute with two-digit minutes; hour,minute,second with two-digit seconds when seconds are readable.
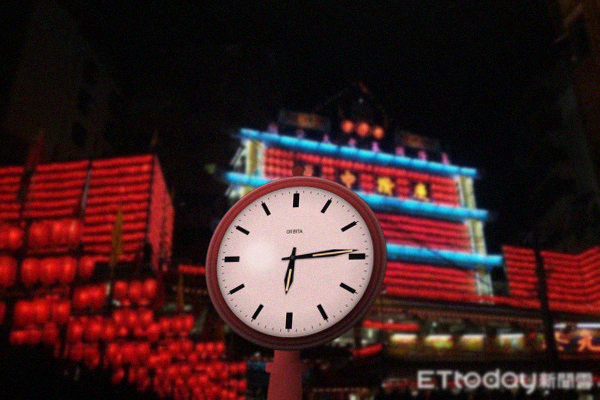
6,14
